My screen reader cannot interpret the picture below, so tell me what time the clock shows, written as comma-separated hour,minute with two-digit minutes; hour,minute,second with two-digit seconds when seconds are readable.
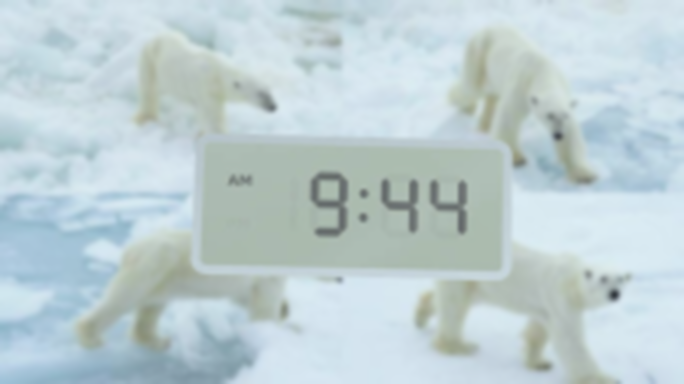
9,44
